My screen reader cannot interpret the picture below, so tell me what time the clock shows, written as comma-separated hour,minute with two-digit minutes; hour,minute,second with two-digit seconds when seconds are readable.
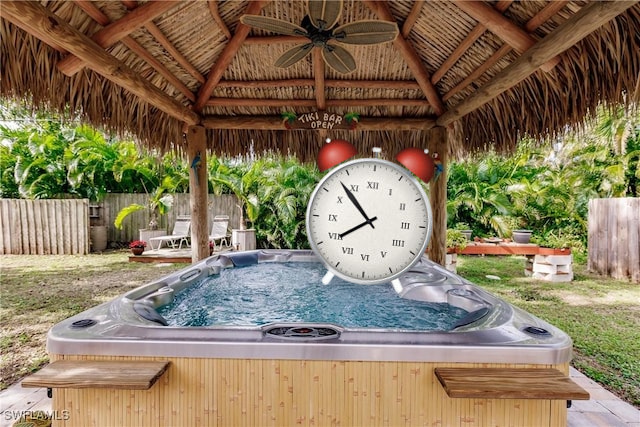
7,53
